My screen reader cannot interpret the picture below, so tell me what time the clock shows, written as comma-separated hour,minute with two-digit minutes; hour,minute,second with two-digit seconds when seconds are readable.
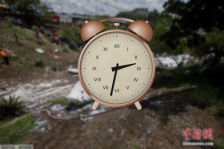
2,32
